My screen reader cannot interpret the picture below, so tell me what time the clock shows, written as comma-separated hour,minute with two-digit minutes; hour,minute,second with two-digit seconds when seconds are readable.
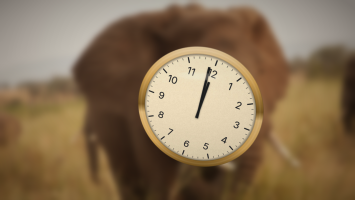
11,59
